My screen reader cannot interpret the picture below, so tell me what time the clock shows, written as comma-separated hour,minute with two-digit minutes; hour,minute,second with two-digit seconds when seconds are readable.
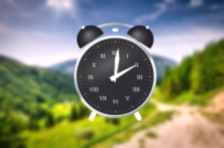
2,01
